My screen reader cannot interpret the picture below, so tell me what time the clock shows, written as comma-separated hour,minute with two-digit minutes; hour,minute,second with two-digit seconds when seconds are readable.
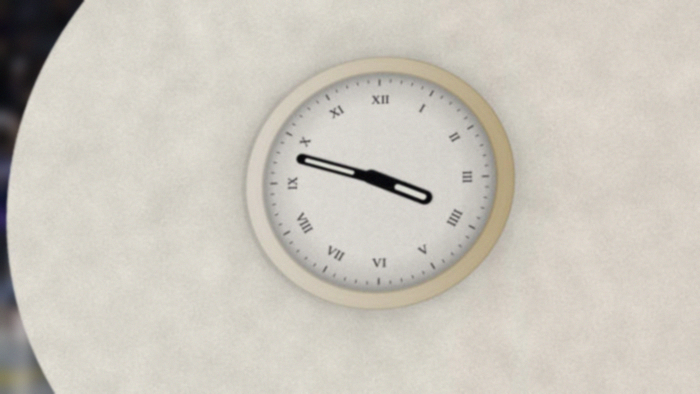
3,48
